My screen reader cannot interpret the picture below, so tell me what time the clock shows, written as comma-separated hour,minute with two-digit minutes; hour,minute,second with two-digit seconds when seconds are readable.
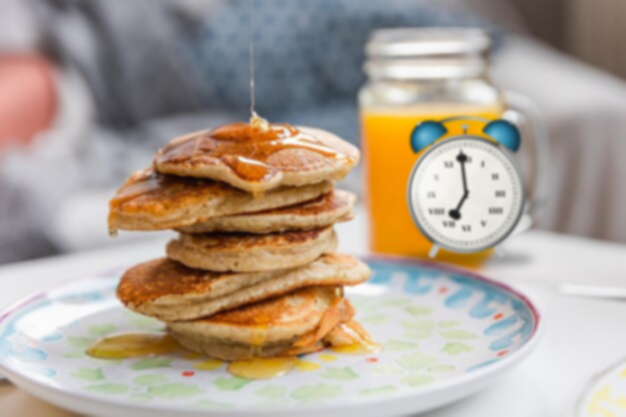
6,59
